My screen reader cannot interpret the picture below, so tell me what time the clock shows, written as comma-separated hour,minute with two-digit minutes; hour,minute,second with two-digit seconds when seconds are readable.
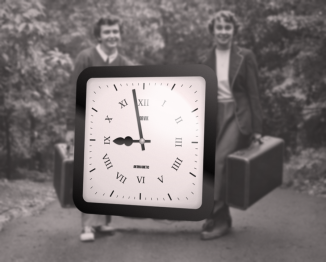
8,58
